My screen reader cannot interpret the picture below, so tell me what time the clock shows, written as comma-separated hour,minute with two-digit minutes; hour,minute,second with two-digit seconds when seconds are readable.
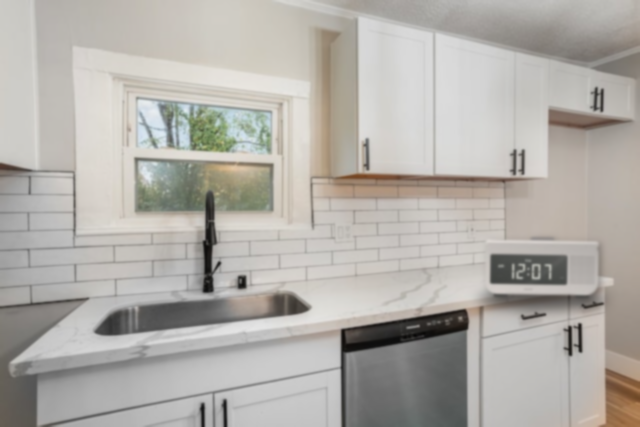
12,07
